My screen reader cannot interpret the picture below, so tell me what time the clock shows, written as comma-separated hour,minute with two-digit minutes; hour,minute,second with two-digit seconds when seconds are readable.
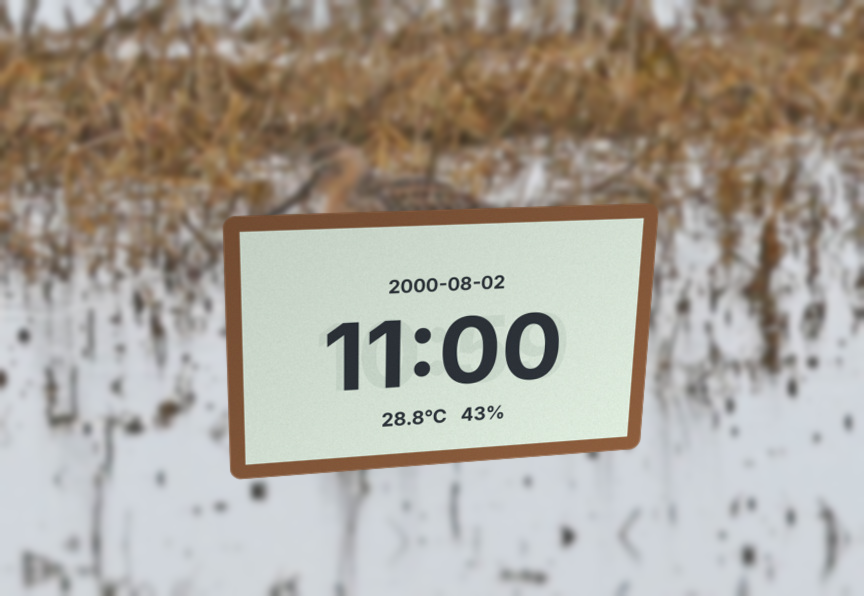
11,00
